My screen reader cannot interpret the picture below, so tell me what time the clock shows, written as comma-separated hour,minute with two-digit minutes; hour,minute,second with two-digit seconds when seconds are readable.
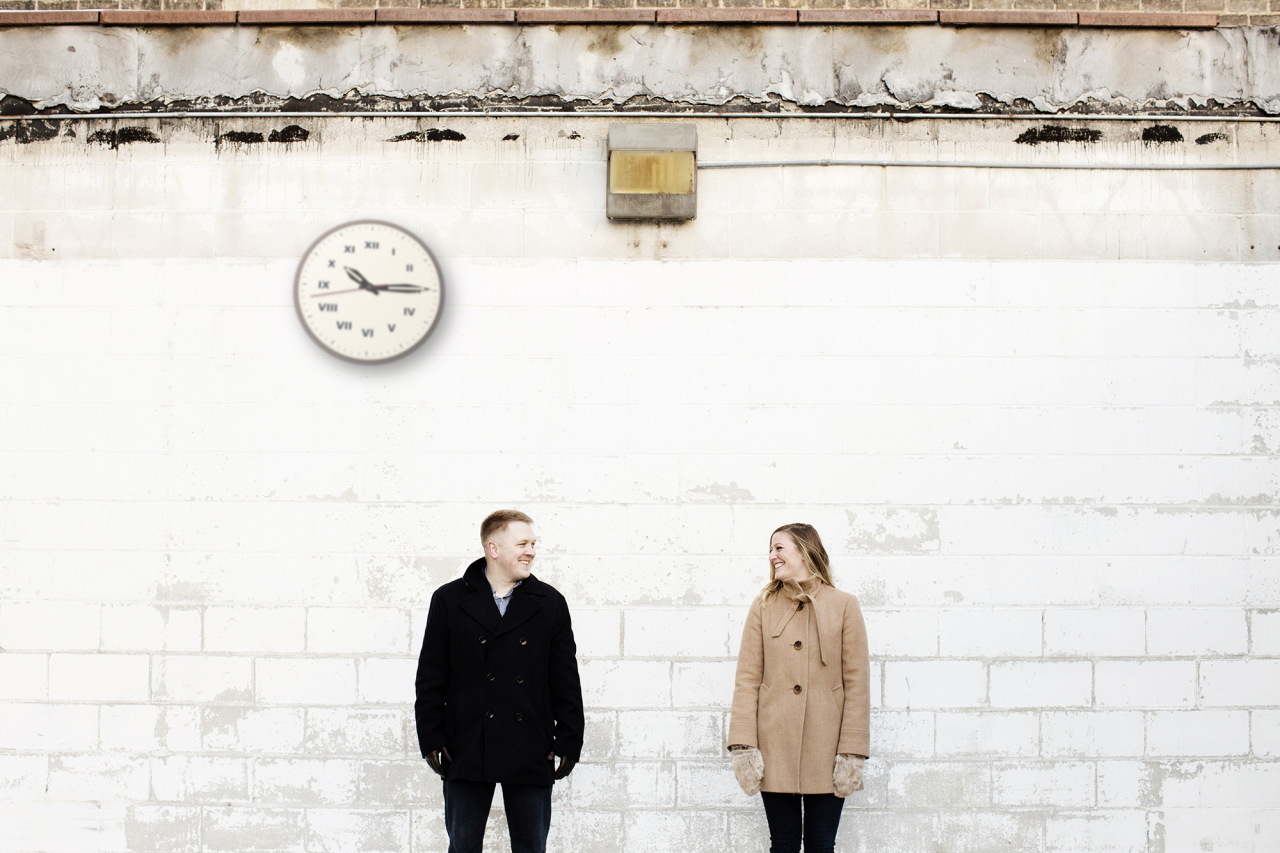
10,14,43
